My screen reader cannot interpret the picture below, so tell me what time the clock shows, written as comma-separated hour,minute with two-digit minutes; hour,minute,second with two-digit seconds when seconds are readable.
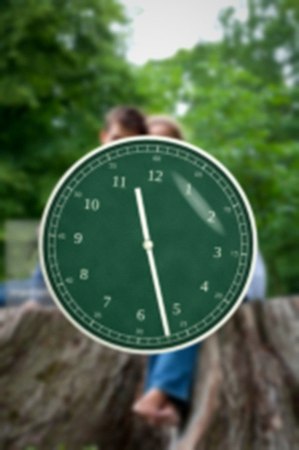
11,27
